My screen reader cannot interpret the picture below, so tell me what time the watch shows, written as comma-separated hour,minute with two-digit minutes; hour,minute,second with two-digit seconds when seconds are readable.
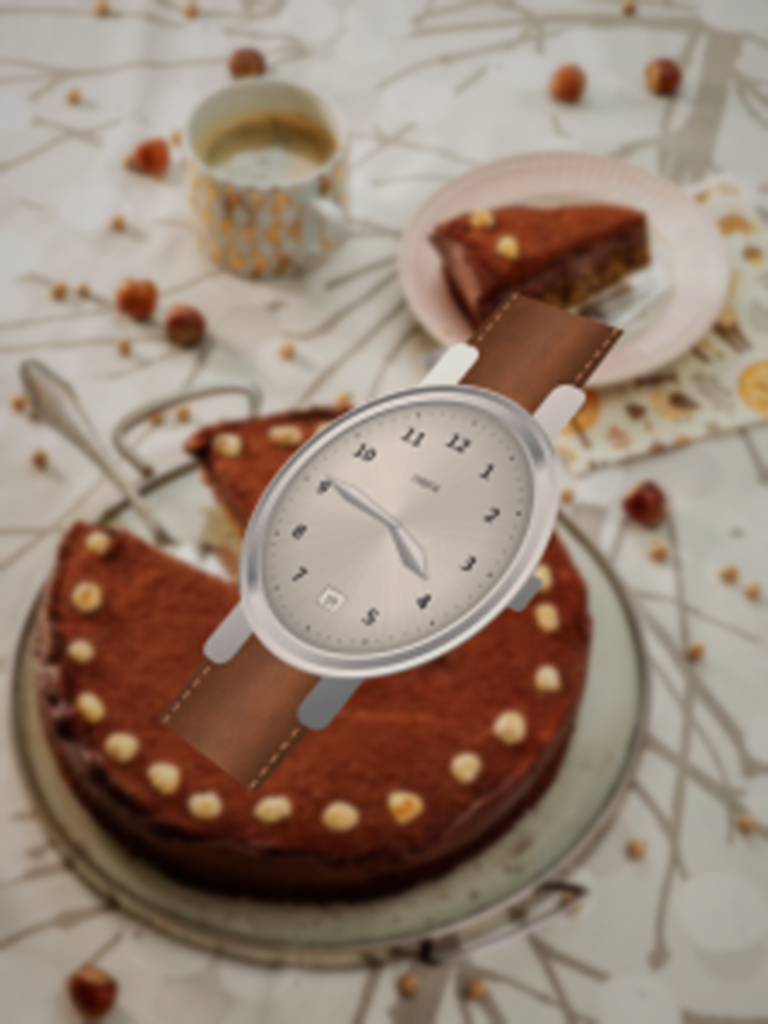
3,46
